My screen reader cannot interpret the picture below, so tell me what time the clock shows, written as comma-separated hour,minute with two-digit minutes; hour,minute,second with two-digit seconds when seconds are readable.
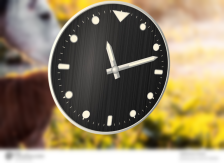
11,12
